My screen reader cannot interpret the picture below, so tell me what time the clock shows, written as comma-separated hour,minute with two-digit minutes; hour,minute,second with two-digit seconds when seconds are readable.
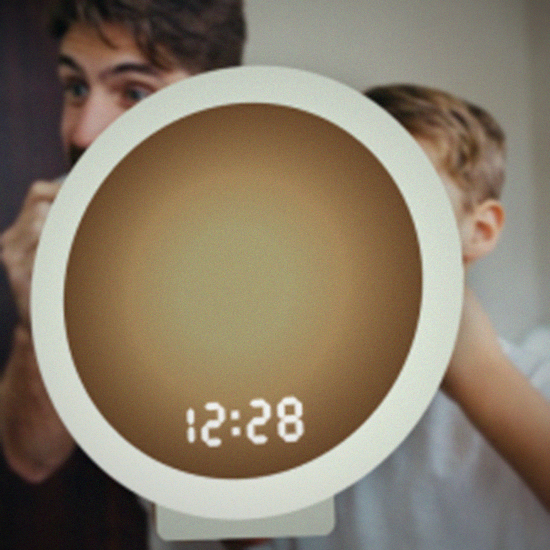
12,28
